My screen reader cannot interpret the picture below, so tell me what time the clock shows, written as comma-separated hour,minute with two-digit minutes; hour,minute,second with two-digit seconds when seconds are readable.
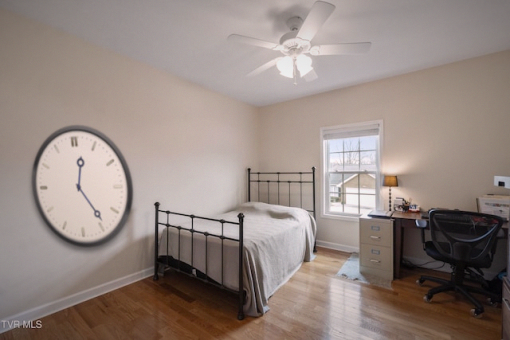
12,24
